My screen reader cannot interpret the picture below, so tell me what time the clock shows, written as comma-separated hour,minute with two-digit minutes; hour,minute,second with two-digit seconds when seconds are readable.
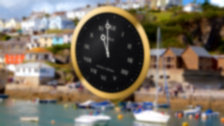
10,58
